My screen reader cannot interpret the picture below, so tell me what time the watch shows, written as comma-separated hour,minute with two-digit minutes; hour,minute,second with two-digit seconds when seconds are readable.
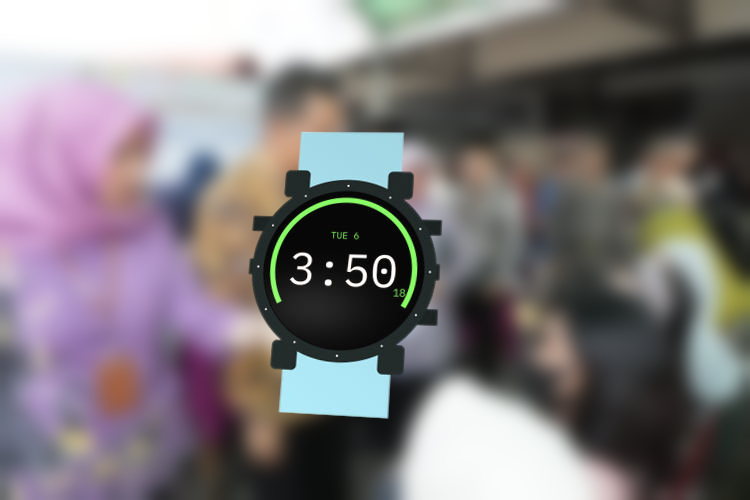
3,50,18
